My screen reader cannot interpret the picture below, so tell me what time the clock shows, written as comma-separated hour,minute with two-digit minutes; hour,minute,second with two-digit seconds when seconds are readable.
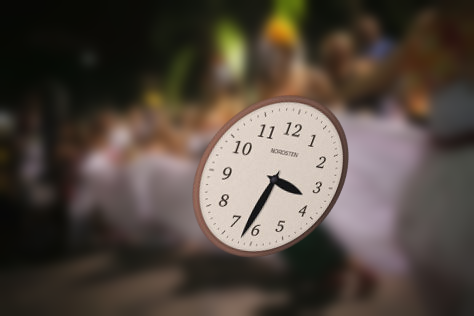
3,32
